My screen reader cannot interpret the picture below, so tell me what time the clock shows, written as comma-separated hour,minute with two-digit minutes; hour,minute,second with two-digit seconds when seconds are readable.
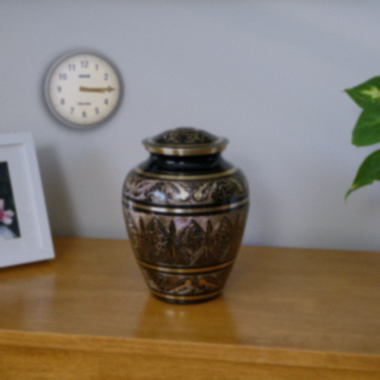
3,15
